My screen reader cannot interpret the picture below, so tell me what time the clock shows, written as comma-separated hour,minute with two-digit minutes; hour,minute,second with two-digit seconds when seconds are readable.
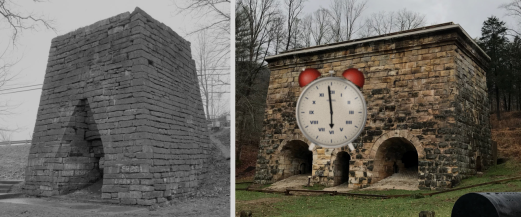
5,59
